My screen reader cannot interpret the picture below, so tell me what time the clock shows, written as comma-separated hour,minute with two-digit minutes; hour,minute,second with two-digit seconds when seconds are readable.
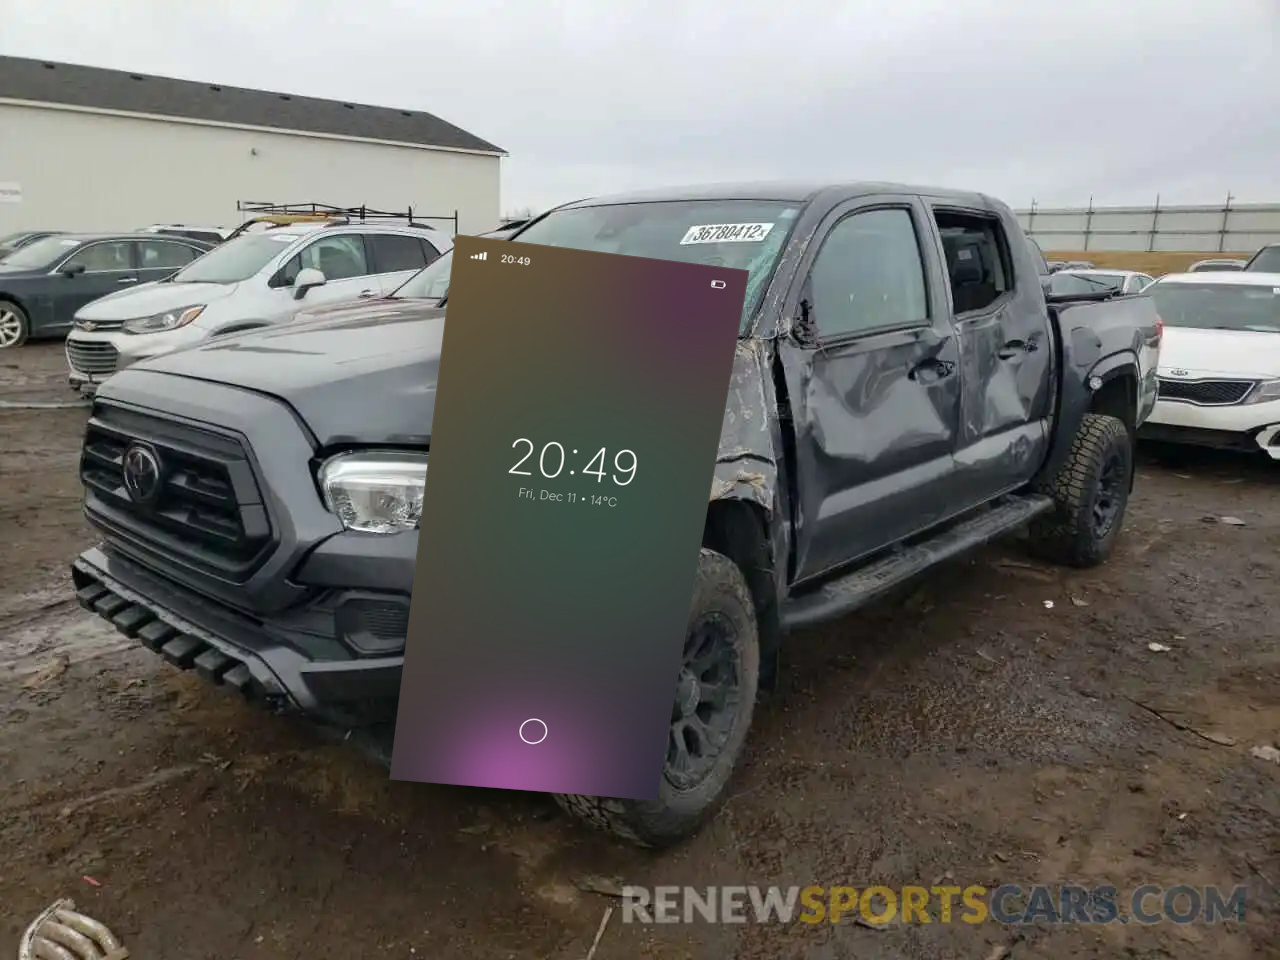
20,49
